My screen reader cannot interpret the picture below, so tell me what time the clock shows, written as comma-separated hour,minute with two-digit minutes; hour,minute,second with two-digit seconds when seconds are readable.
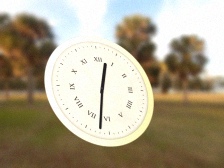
12,32
